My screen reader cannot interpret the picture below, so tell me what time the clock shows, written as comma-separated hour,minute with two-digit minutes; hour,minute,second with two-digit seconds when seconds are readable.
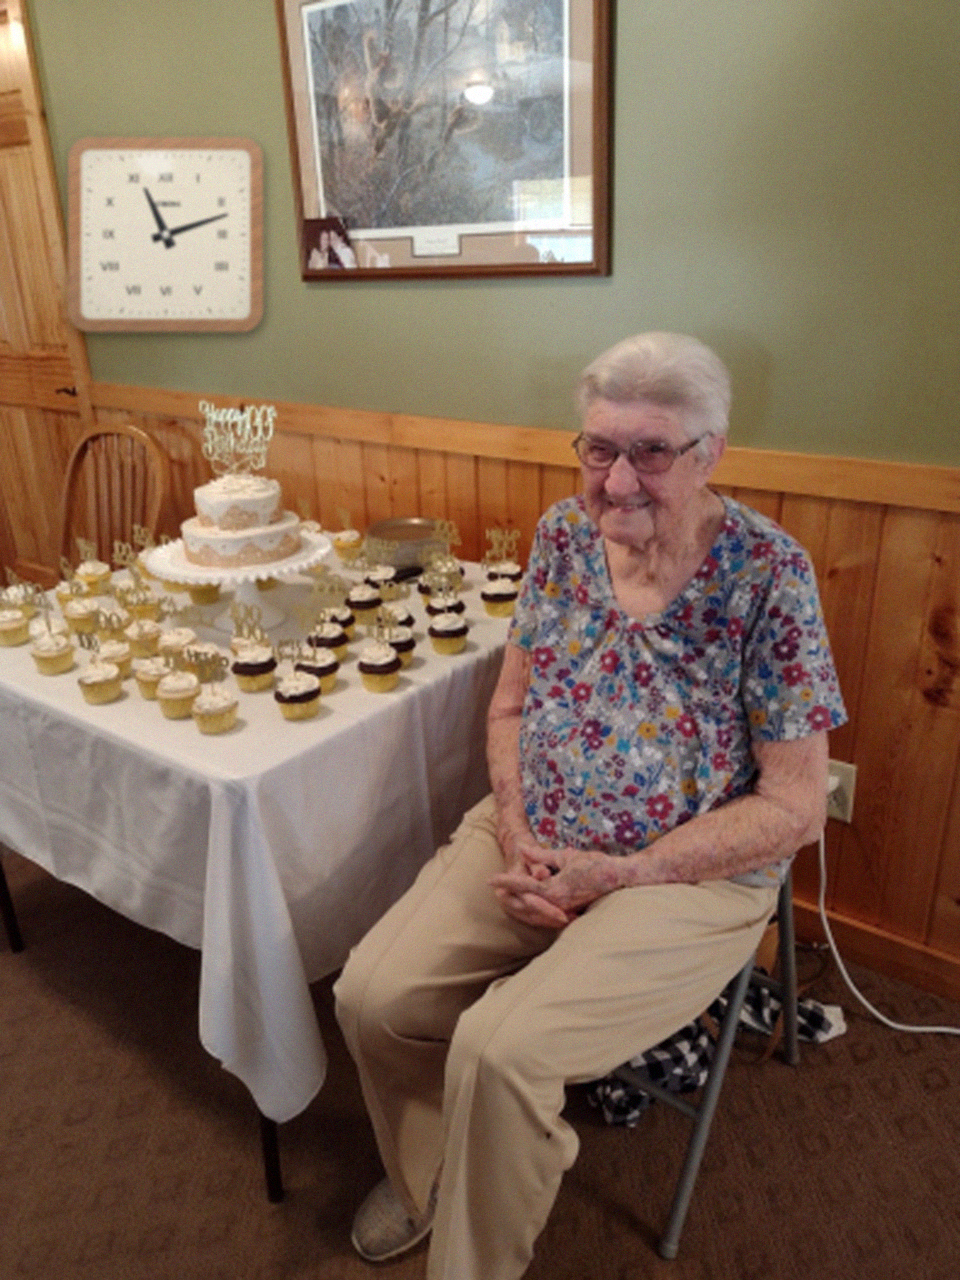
11,12
